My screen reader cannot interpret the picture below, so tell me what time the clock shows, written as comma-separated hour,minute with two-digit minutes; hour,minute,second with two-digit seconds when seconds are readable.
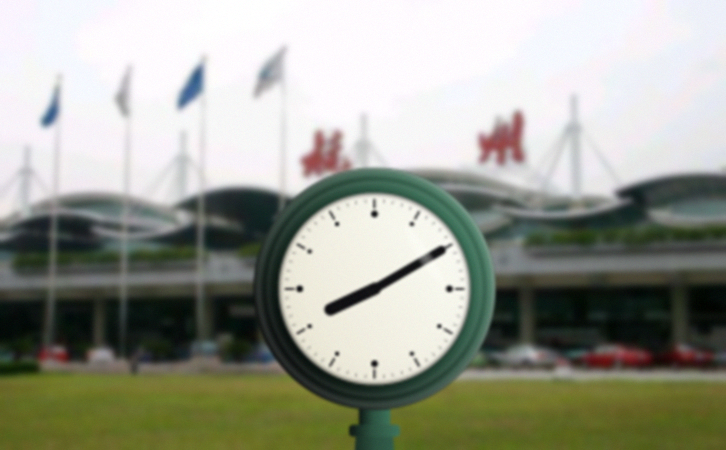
8,10
